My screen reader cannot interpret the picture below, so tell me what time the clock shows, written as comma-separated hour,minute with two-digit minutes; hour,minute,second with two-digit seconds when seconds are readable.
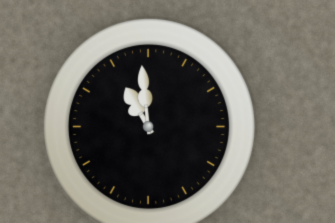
10,59
